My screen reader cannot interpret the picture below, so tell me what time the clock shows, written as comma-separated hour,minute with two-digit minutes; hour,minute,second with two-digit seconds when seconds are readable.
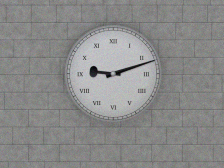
9,12
